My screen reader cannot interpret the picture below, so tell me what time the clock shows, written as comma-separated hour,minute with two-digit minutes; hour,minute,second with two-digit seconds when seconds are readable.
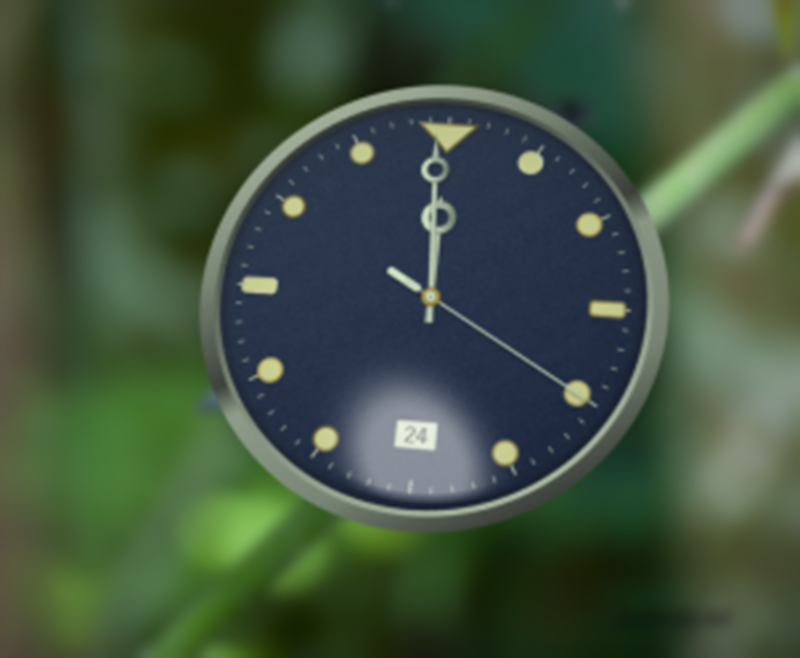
11,59,20
